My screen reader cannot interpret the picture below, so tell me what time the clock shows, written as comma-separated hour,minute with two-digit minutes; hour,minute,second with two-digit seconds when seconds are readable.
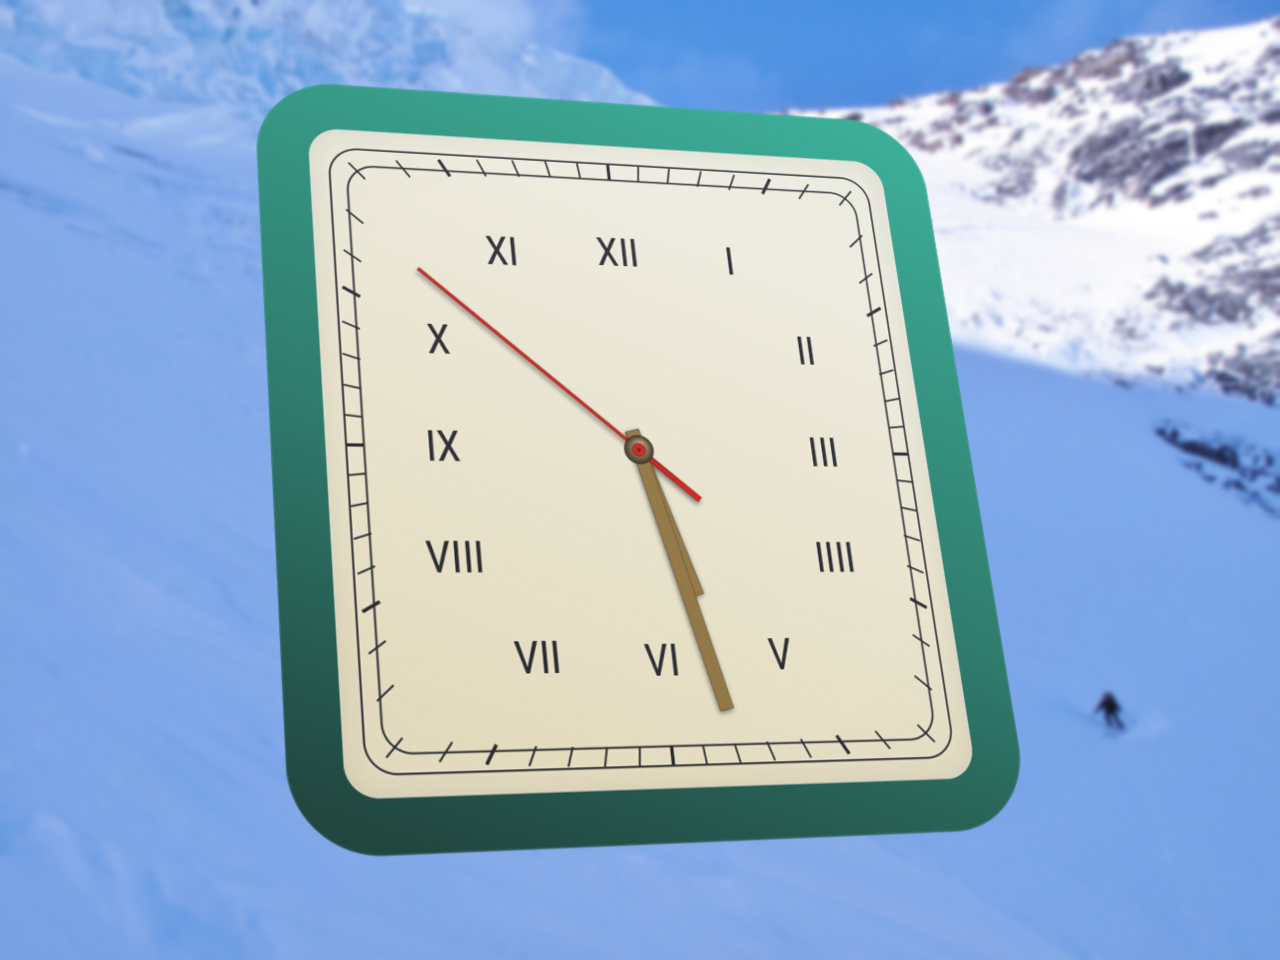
5,27,52
